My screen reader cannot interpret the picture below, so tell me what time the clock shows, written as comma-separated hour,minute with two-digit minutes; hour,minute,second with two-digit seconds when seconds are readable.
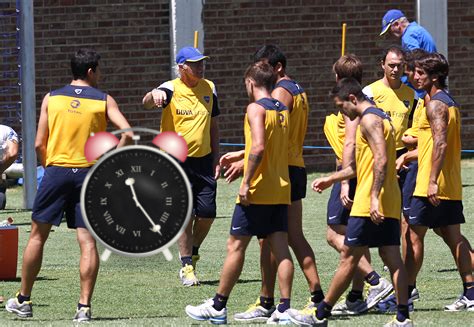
11,24
